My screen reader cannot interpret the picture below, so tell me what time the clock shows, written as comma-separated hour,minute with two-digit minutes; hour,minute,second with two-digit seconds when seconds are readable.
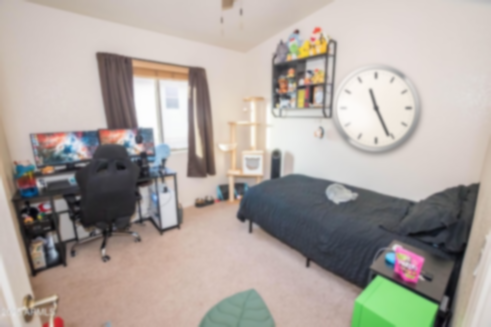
11,26
